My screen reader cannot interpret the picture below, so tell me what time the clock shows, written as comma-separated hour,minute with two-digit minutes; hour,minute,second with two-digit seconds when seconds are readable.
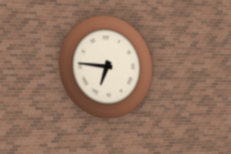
6,46
